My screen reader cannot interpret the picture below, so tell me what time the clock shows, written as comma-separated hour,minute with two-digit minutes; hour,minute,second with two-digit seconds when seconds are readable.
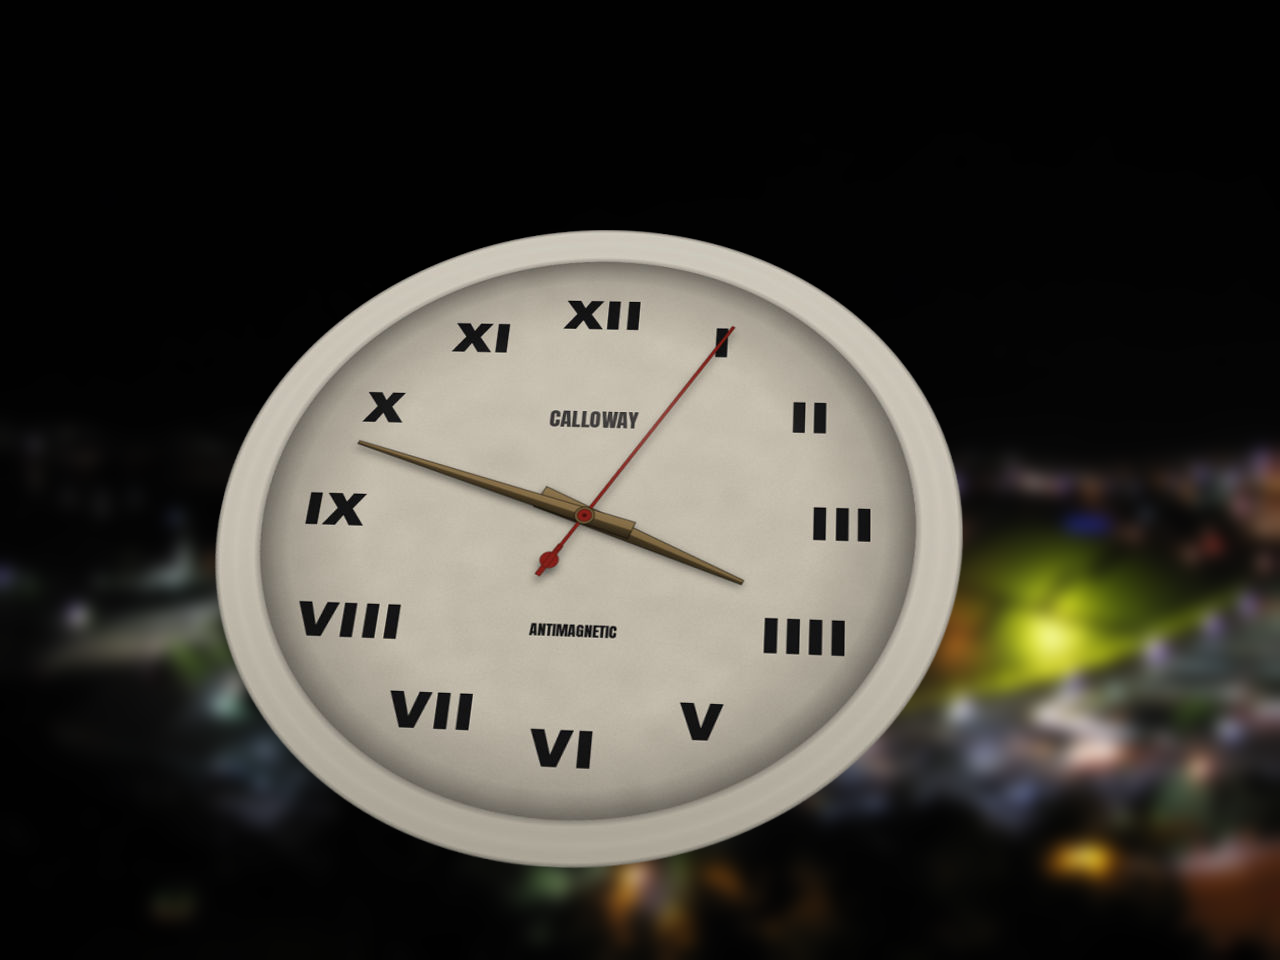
3,48,05
